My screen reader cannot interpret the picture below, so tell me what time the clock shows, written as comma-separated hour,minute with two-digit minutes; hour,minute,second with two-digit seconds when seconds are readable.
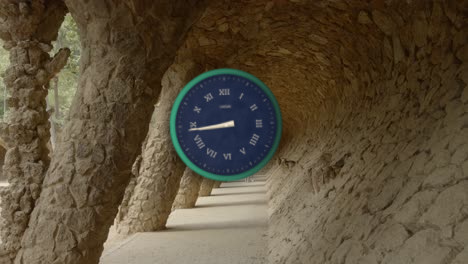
8,44
